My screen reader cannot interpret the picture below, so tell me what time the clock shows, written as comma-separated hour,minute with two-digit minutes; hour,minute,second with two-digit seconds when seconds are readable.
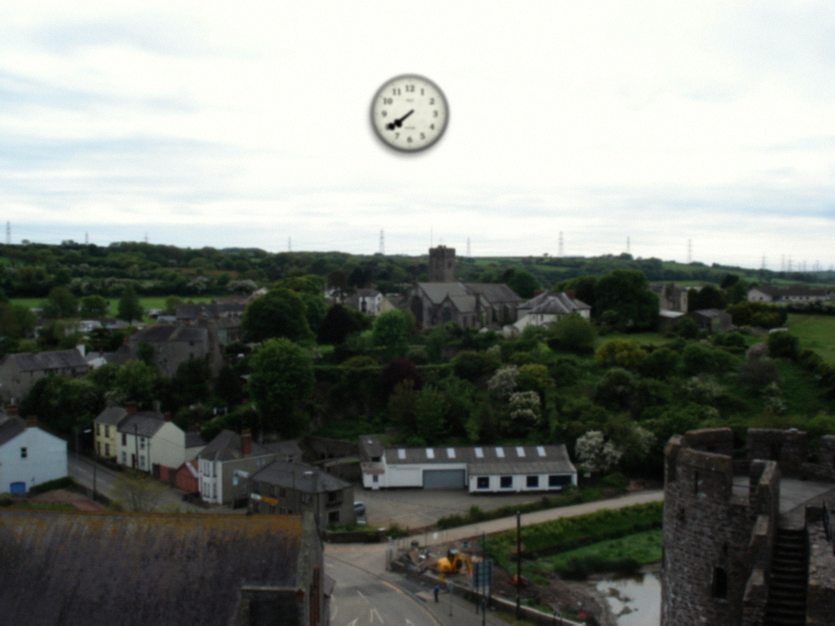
7,39
